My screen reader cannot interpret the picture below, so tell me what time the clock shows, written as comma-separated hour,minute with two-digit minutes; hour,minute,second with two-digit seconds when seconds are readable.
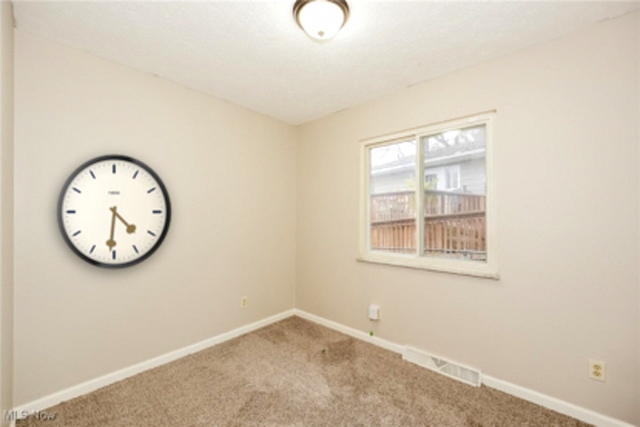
4,31
